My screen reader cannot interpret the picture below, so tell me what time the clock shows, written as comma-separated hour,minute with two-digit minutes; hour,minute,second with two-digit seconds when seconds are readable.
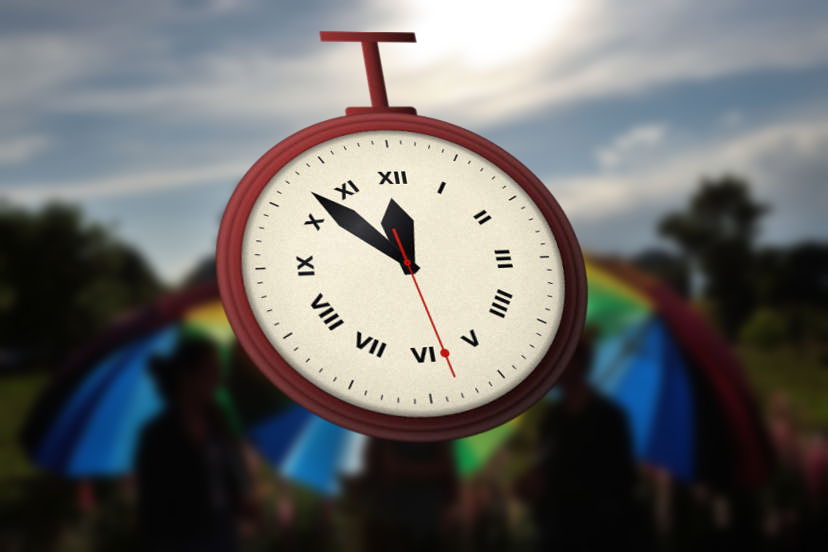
11,52,28
